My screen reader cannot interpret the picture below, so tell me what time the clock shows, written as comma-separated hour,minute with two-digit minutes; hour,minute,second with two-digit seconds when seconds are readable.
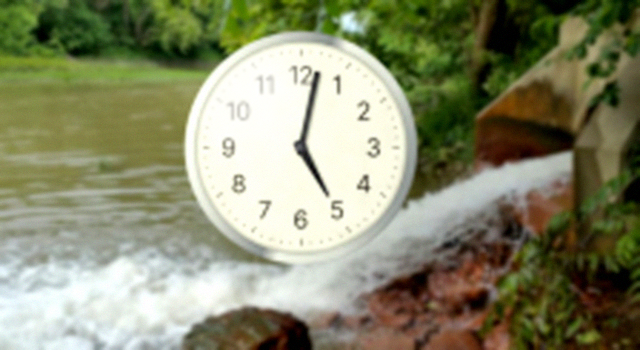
5,02
